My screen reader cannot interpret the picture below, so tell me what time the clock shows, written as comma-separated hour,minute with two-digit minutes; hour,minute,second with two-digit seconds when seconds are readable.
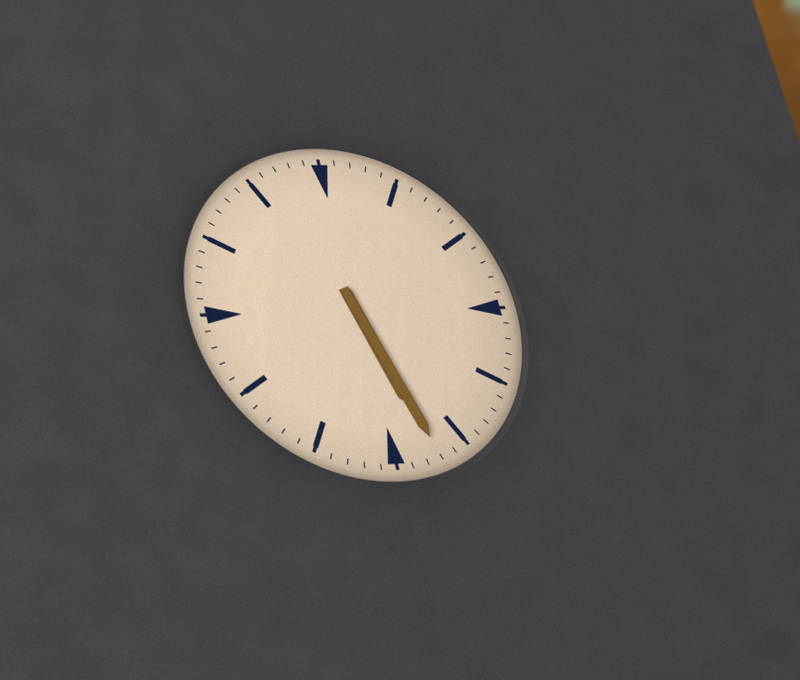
5,27
